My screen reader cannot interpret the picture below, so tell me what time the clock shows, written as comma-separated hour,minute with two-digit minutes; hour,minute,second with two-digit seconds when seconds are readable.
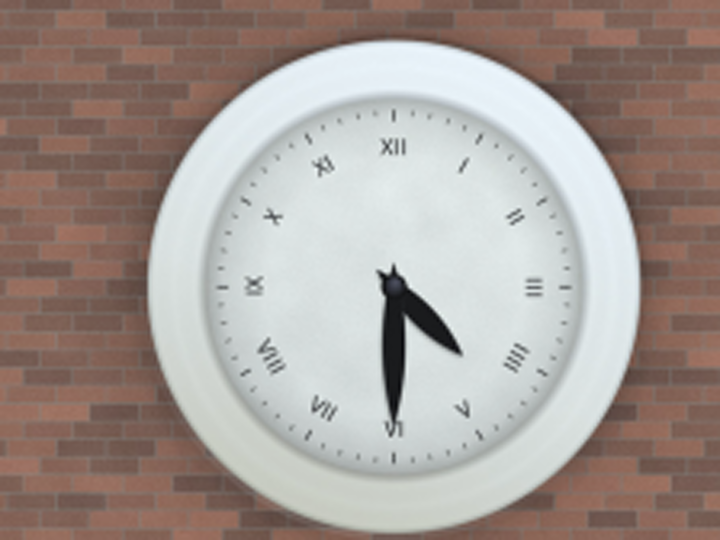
4,30
